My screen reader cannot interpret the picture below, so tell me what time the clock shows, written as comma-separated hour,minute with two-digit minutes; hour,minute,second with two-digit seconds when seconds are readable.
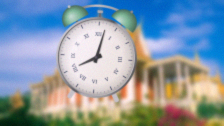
8,02
